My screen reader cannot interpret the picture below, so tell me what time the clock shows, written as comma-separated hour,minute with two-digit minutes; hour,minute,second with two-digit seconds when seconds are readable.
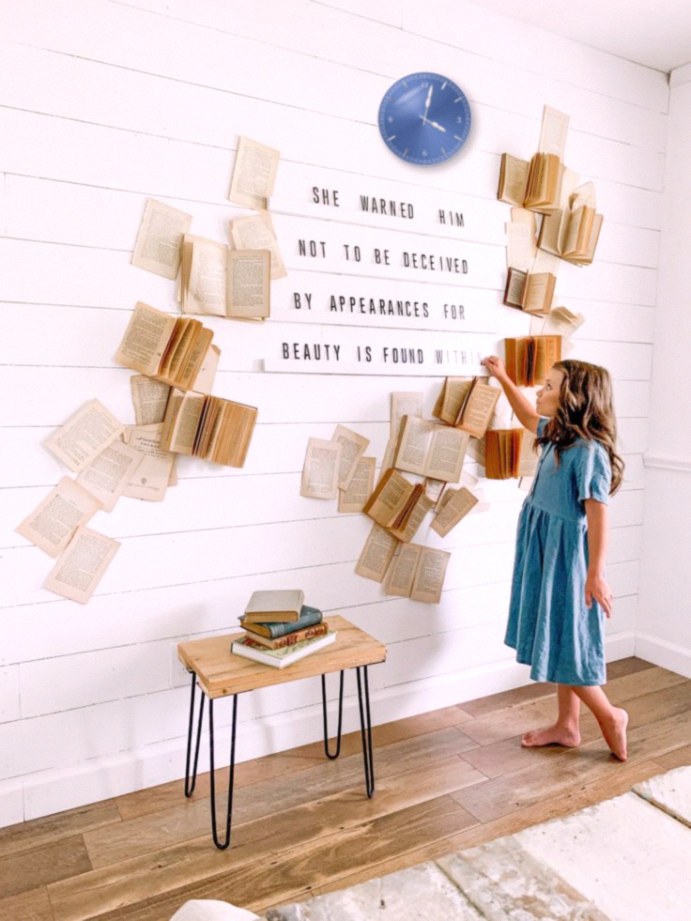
4,02
